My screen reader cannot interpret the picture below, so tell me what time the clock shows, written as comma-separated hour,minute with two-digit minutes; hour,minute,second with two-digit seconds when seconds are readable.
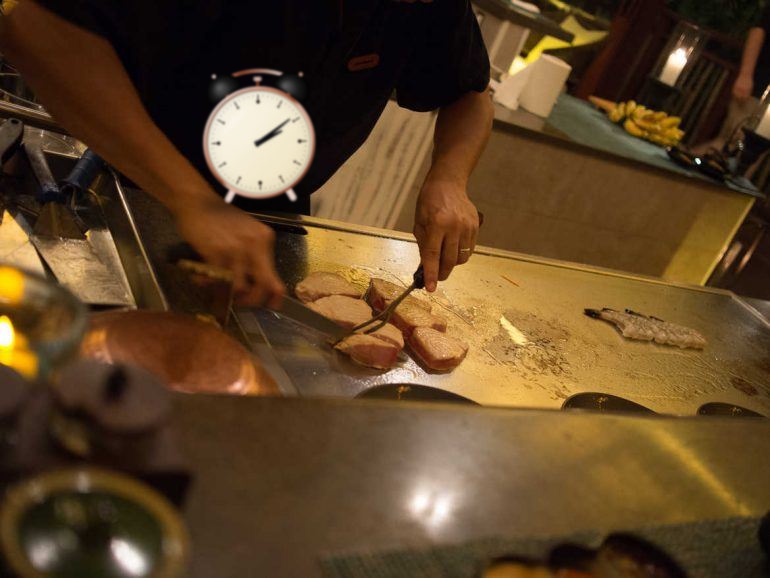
2,09
